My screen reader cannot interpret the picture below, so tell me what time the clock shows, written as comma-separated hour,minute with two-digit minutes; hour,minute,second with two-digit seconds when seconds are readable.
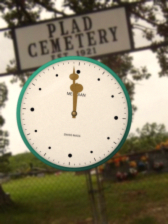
11,59
